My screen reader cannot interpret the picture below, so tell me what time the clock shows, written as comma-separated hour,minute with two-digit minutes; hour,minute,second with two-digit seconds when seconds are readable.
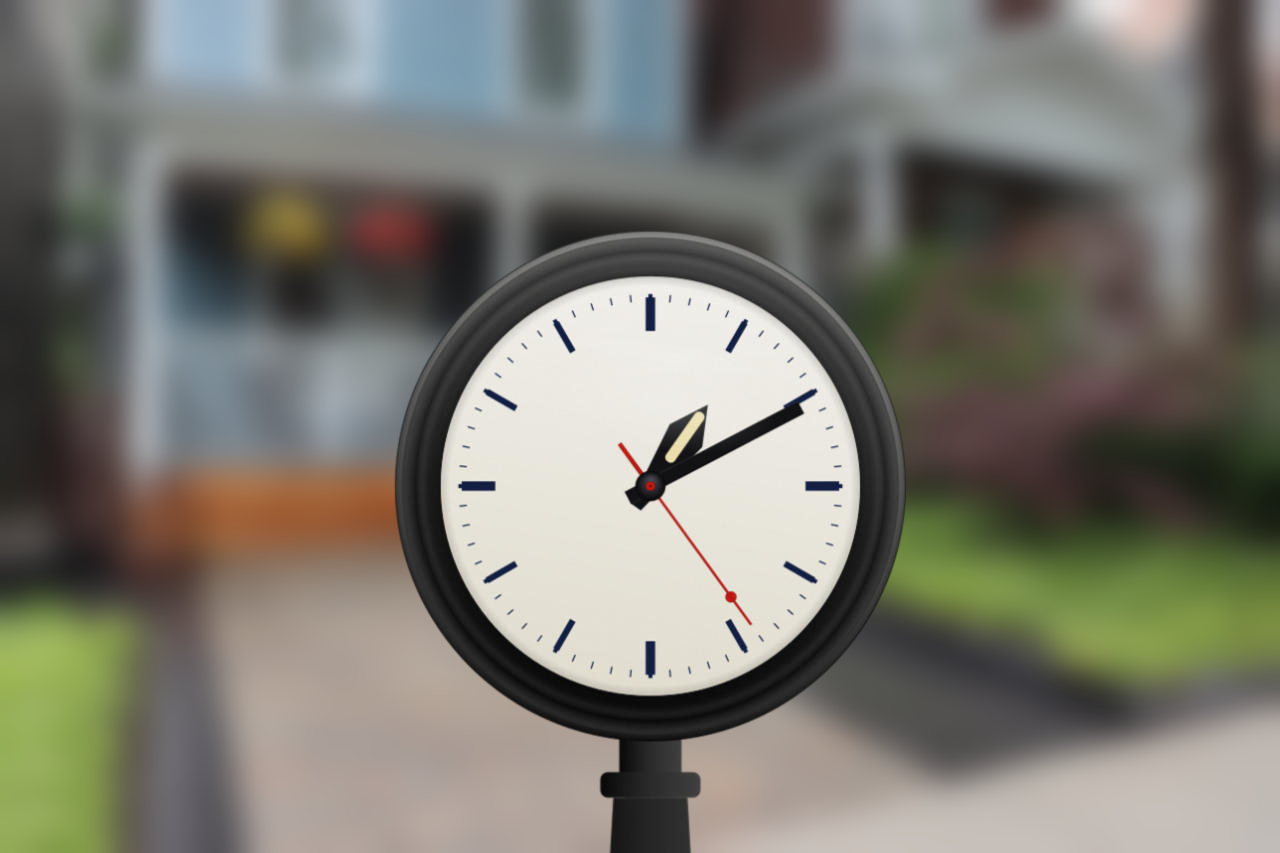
1,10,24
